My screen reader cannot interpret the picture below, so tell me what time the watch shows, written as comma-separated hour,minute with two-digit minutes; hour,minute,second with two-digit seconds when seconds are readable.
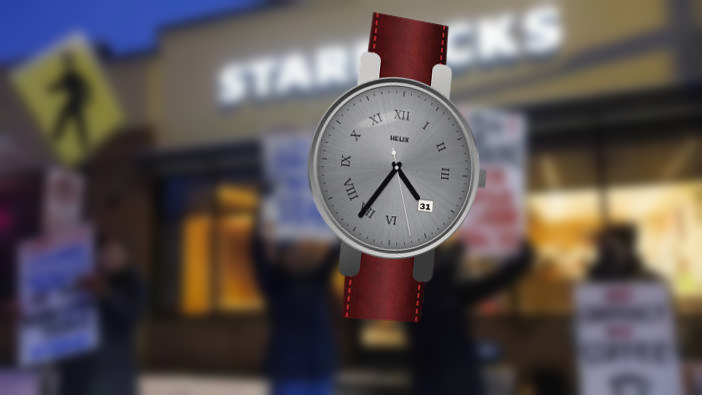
4,35,27
